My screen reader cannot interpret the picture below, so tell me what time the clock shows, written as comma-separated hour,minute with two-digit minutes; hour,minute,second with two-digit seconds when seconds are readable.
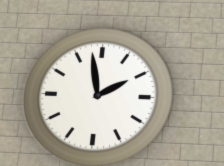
1,58
